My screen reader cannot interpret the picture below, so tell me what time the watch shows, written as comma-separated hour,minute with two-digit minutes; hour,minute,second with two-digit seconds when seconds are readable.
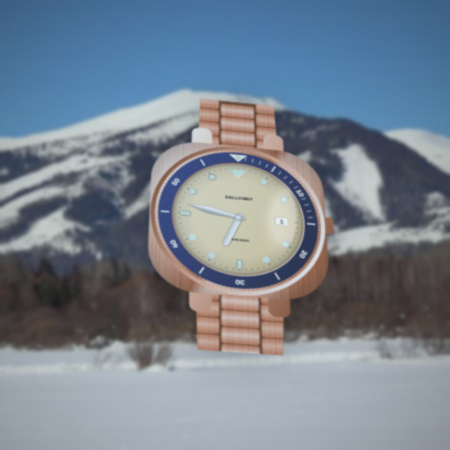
6,47
